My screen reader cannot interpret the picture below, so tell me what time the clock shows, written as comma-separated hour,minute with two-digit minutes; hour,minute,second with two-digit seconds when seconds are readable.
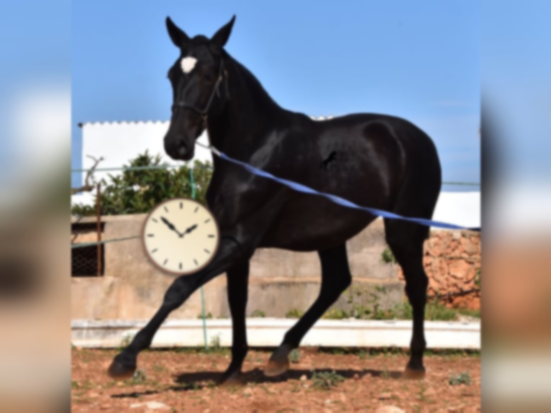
1,52
